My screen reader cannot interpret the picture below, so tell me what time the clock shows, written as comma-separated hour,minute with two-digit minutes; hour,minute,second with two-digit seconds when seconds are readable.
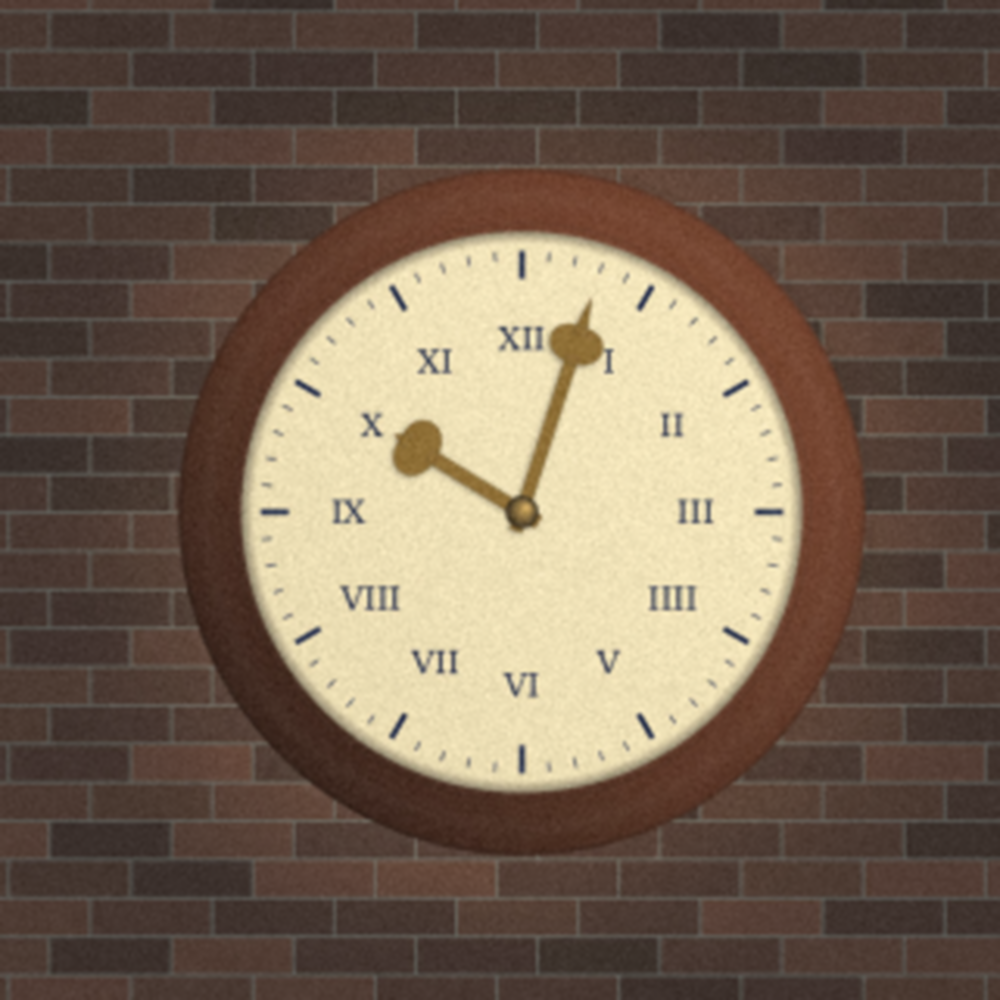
10,03
